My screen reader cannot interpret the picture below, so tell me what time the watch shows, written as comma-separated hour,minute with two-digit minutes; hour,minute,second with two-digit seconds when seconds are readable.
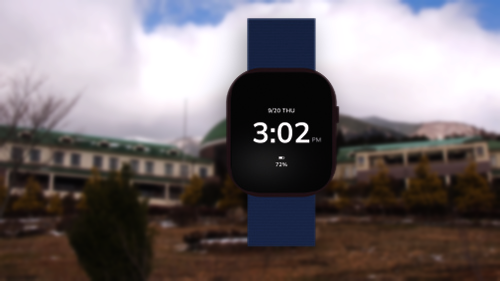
3,02
